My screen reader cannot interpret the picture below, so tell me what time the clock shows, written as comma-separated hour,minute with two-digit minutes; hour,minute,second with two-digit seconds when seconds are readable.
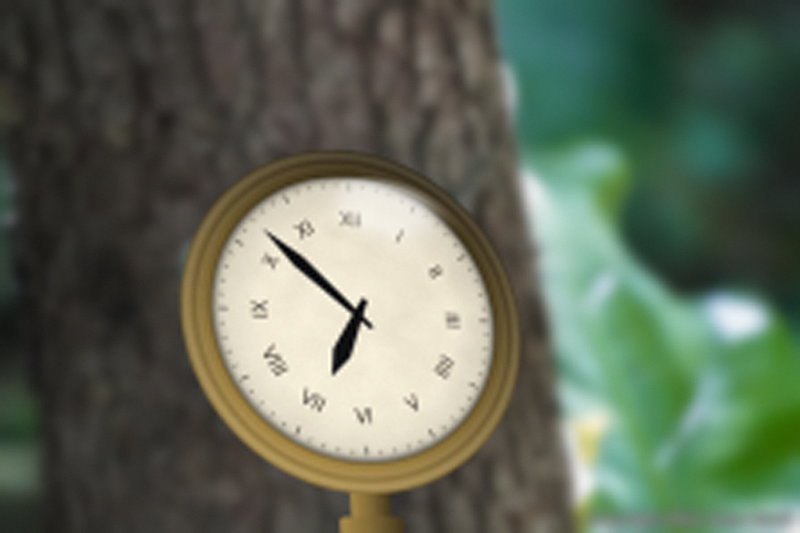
6,52
